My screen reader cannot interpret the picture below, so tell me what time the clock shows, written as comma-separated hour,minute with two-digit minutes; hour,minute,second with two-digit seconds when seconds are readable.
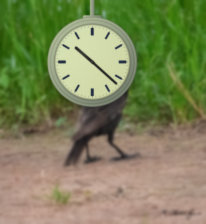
10,22
